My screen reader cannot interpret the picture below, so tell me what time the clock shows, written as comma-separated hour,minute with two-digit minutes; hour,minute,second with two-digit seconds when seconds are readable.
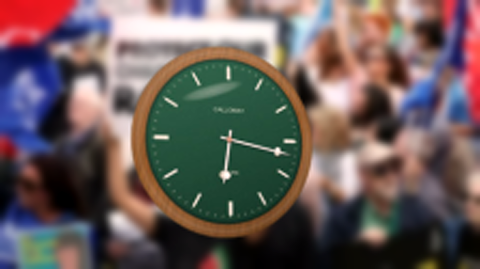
6,17
